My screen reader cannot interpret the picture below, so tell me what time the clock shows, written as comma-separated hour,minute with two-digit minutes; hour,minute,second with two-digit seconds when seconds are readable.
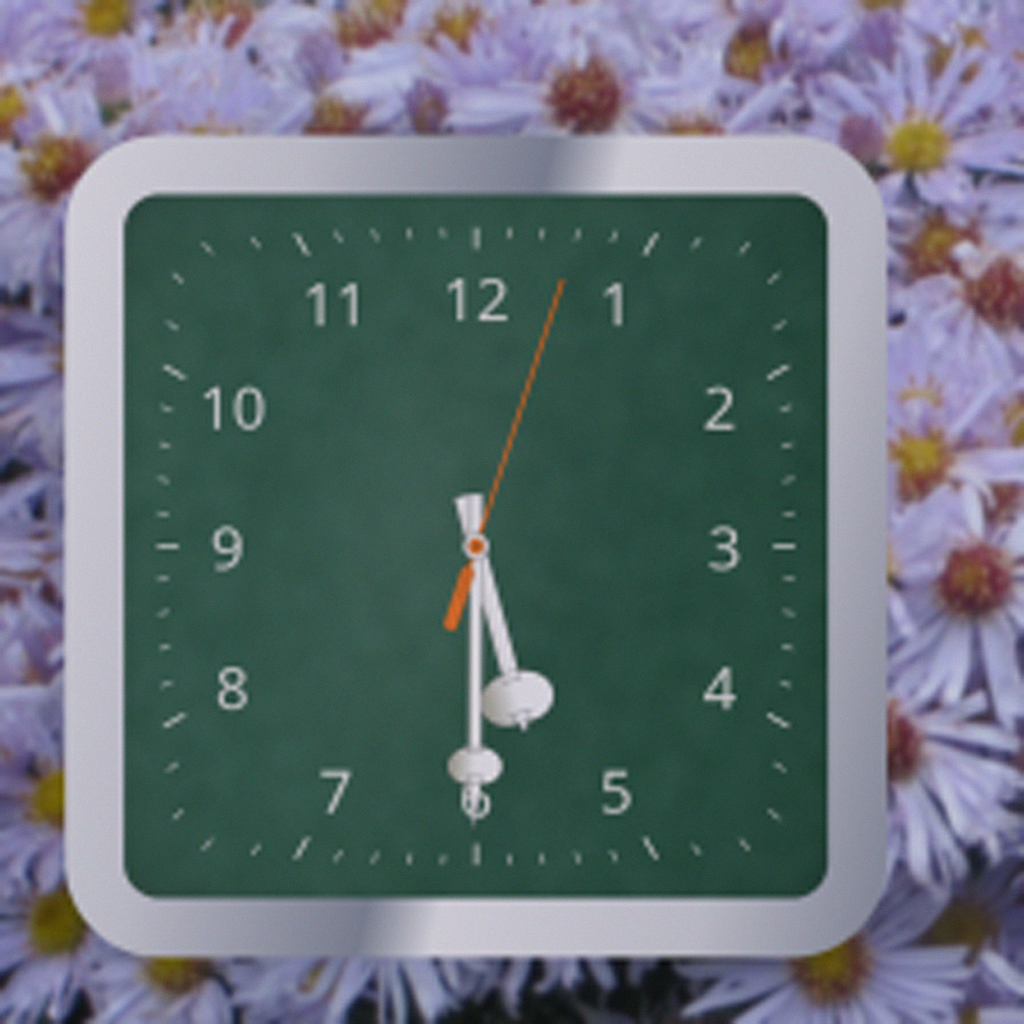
5,30,03
